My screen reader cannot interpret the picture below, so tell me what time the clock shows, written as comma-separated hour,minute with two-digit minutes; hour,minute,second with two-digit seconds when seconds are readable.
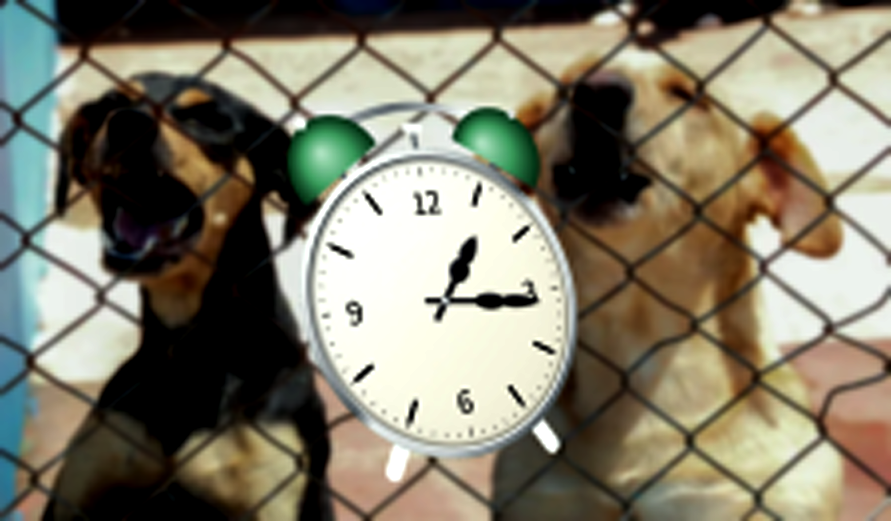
1,16
